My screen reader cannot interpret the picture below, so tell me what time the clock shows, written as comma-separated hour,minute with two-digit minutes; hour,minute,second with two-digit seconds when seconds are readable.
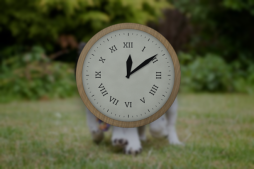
12,09
